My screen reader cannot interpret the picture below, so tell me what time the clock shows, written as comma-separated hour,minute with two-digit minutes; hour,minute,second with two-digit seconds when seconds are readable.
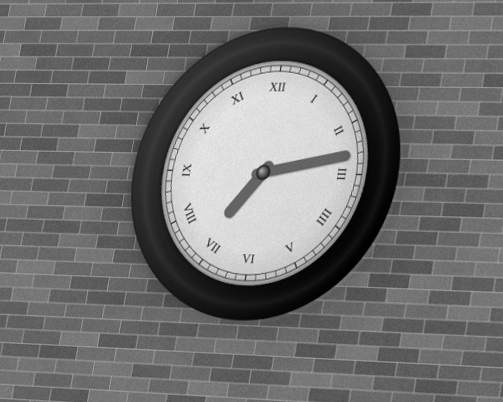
7,13
